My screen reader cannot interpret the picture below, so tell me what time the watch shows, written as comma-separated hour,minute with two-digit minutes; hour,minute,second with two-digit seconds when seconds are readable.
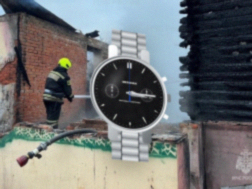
3,15
